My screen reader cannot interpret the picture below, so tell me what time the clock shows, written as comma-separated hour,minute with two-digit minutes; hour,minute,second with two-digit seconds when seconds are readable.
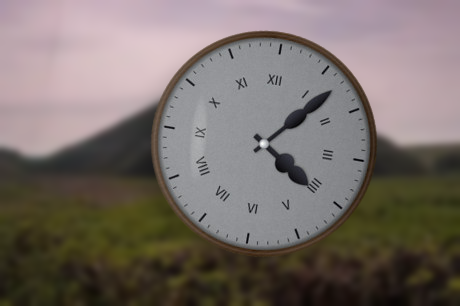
4,07
